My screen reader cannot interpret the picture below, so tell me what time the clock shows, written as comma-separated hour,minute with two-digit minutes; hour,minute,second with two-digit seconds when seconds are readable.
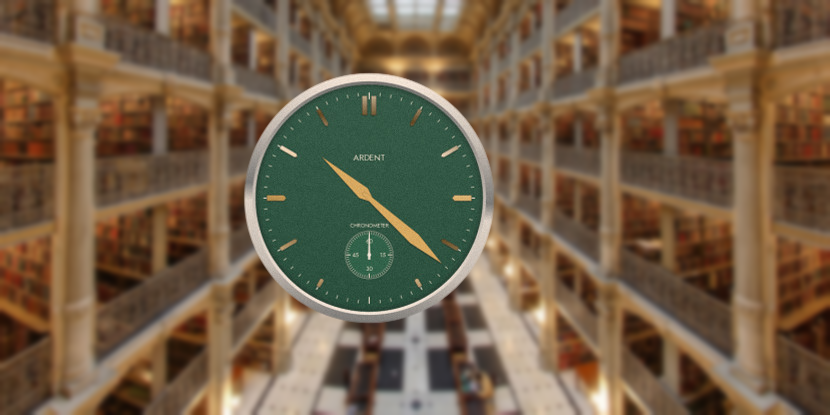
10,22
